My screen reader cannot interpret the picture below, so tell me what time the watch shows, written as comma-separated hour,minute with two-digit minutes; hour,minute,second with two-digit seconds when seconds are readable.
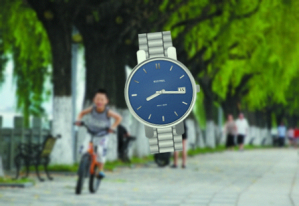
8,16
